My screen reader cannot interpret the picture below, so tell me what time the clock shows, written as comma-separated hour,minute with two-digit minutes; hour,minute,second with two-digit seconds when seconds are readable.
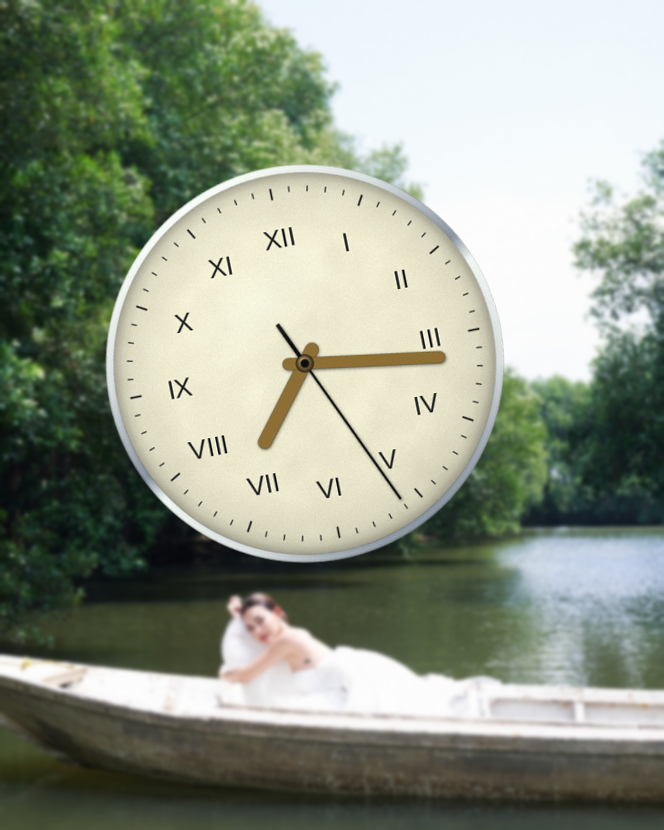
7,16,26
